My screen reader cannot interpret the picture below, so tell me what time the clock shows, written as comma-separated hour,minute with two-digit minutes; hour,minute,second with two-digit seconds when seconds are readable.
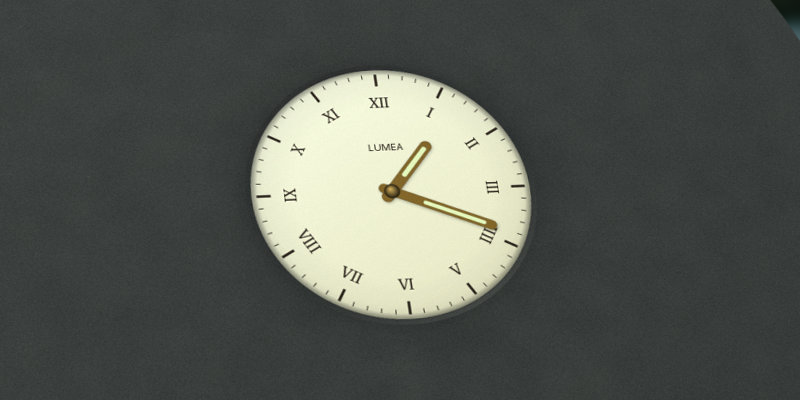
1,19
